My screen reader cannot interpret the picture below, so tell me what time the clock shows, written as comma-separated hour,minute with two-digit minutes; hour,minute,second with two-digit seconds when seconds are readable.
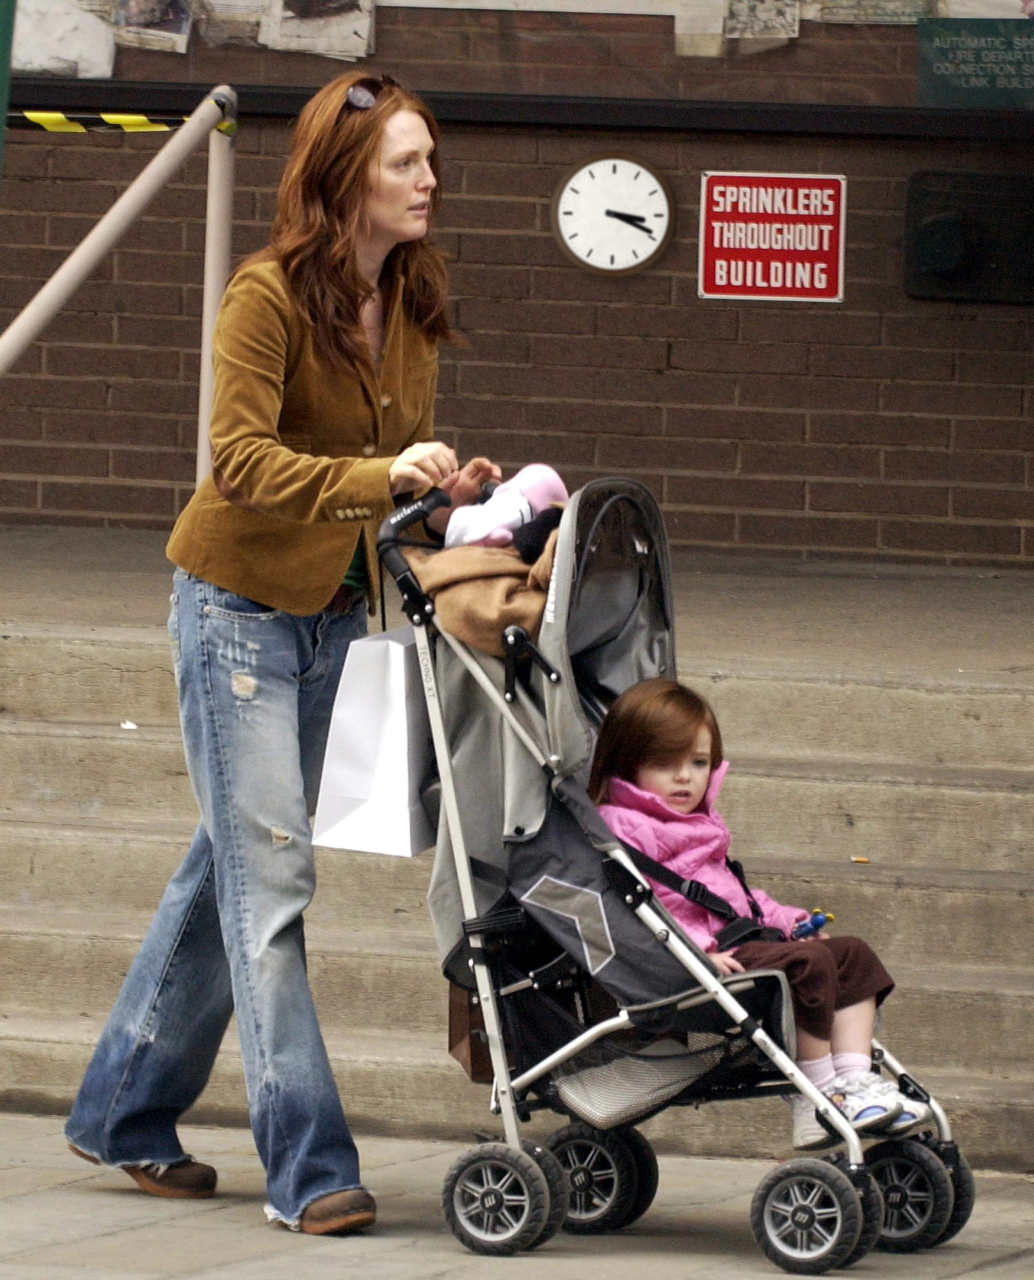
3,19
